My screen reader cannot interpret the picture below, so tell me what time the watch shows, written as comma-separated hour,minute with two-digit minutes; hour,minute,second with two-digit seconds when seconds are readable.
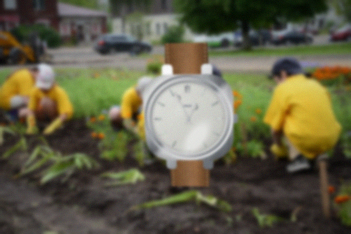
12,56
